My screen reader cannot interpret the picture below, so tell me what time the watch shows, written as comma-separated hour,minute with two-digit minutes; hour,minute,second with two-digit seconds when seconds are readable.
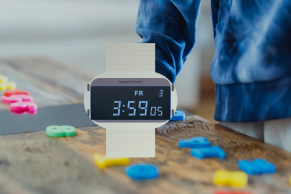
3,59,05
